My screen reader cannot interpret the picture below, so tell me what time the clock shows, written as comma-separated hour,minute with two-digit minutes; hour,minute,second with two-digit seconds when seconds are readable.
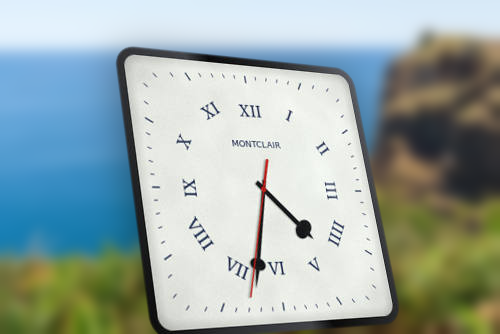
4,32,33
